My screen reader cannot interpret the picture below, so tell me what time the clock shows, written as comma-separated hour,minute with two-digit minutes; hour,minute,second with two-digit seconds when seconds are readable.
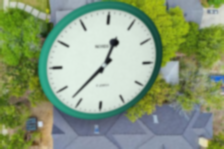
12,37
